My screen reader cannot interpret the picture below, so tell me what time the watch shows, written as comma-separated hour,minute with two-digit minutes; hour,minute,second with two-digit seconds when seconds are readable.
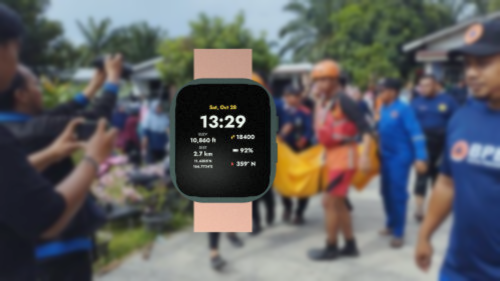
13,29
